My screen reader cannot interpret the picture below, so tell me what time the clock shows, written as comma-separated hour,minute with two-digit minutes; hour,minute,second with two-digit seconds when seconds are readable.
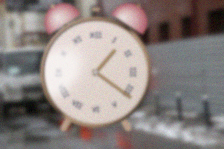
1,21
